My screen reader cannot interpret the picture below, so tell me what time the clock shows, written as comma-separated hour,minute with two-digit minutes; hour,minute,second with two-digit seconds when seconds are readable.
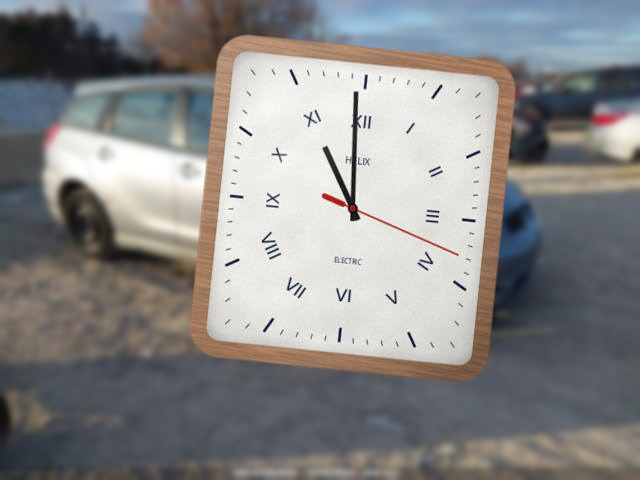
10,59,18
